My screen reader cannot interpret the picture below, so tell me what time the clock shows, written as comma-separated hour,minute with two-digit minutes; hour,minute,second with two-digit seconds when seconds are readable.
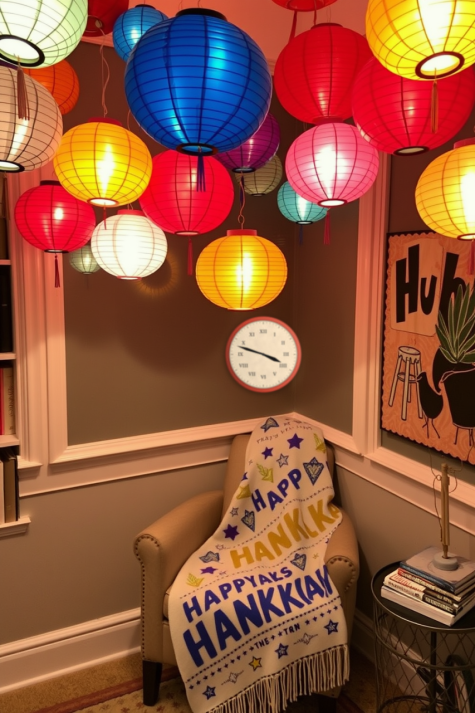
3,48
